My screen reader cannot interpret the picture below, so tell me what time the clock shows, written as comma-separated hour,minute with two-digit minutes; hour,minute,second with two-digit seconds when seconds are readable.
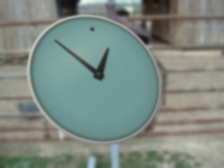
12,52
